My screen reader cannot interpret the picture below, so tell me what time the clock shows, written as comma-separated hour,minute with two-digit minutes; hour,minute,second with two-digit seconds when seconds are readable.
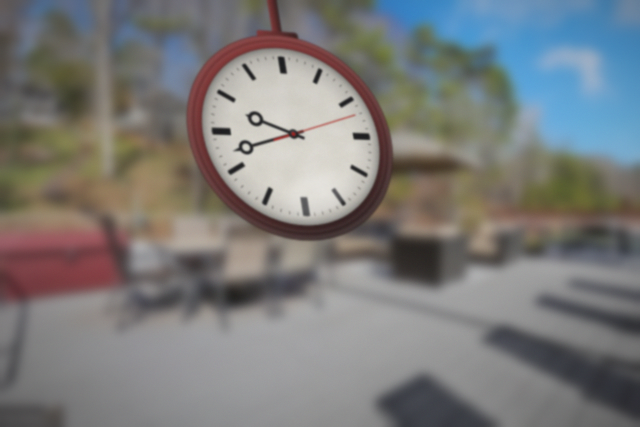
9,42,12
